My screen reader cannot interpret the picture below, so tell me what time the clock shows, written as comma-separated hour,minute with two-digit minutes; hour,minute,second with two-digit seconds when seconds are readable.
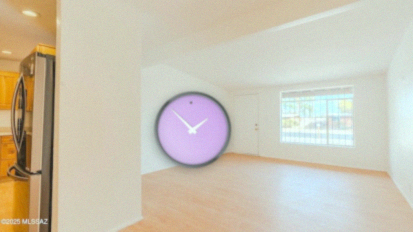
1,53
